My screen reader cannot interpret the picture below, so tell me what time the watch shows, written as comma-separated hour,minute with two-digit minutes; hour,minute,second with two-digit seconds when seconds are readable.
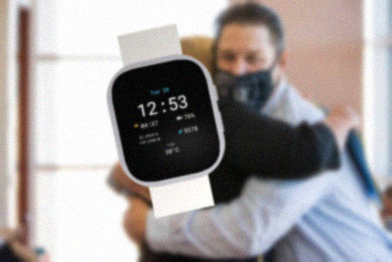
12,53
